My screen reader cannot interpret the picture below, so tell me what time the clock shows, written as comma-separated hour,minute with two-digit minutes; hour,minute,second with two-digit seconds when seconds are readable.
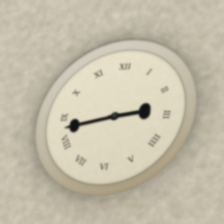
2,43
